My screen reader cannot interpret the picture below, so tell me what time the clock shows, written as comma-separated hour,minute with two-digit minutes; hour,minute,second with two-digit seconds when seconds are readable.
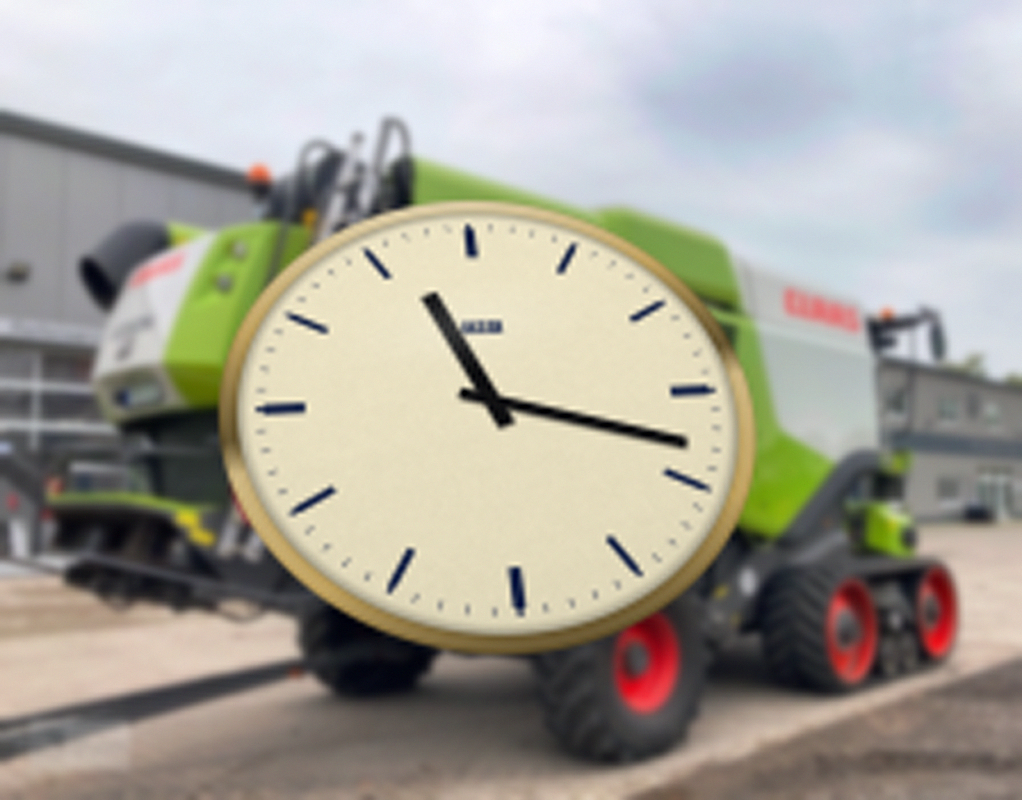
11,18
